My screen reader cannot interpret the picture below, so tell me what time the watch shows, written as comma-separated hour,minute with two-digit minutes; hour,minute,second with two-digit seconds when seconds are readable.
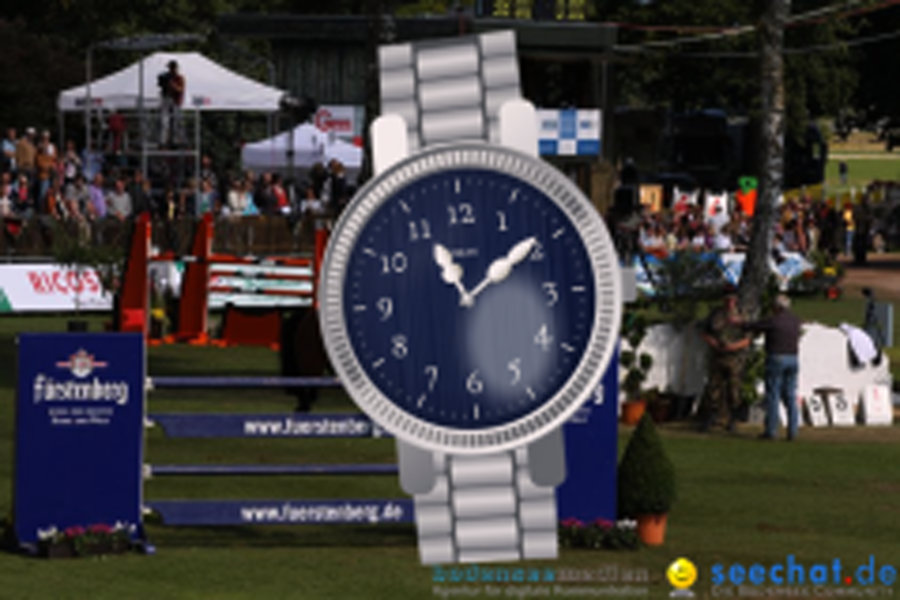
11,09
